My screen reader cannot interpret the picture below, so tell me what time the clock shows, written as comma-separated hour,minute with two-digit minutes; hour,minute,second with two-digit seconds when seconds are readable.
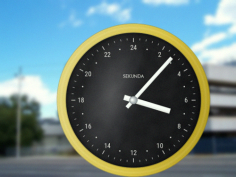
7,07
